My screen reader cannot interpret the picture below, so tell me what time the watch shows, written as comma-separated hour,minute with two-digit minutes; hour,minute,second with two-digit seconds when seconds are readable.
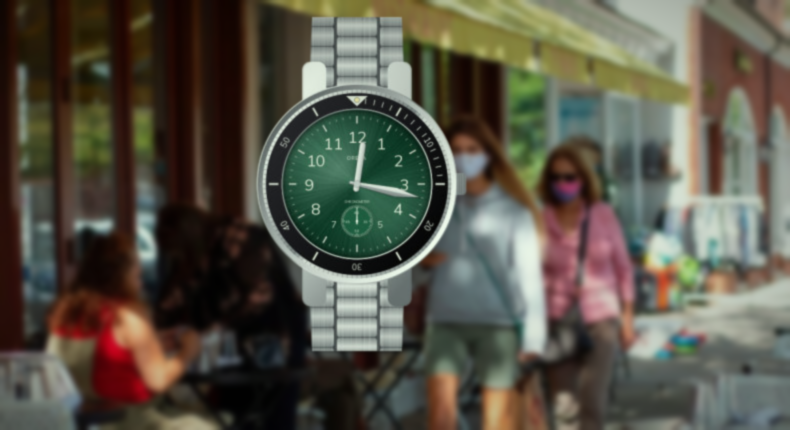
12,17
